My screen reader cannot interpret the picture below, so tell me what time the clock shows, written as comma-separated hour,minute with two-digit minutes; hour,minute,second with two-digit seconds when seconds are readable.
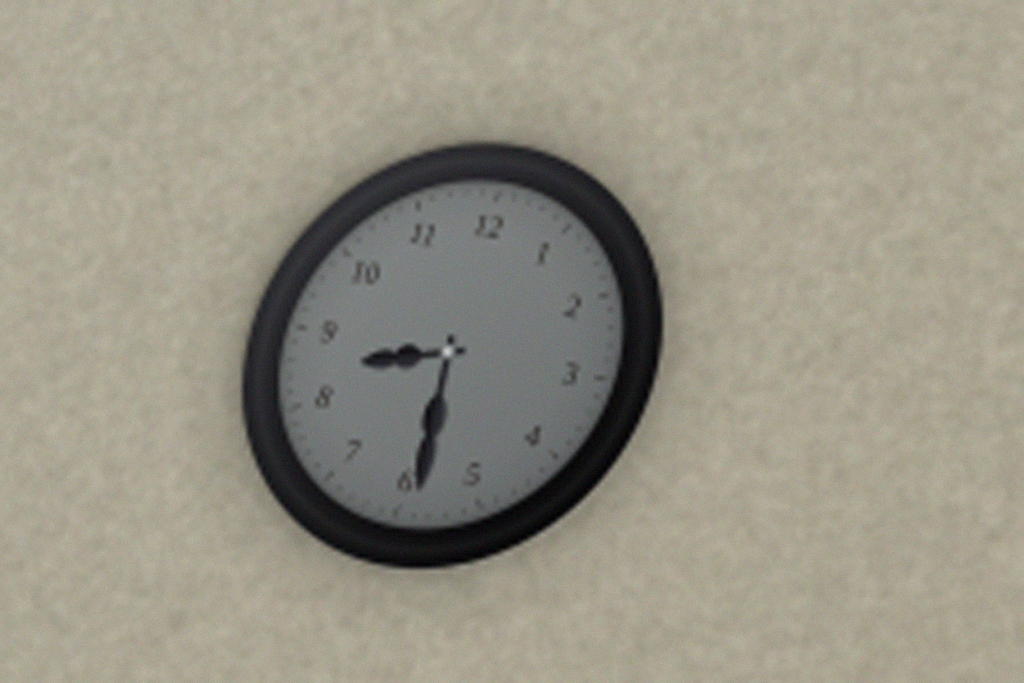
8,29
